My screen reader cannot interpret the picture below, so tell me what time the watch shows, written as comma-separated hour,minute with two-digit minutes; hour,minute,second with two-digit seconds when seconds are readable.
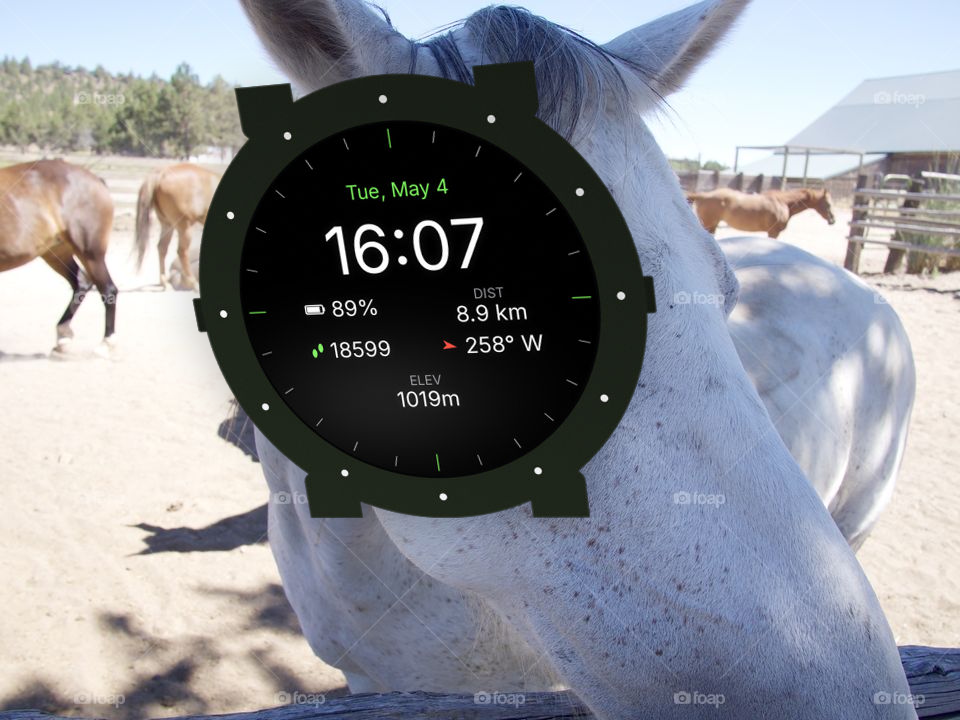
16,07
